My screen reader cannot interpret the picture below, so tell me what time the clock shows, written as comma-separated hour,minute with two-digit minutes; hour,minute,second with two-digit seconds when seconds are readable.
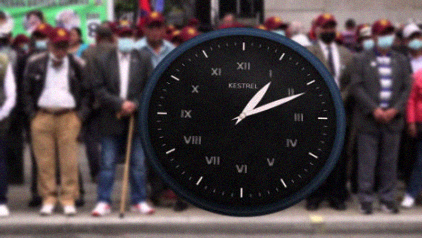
1,11
